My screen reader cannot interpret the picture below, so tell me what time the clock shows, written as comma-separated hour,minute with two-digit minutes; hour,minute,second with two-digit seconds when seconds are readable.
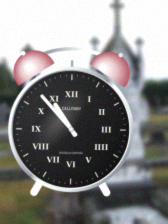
10,53
